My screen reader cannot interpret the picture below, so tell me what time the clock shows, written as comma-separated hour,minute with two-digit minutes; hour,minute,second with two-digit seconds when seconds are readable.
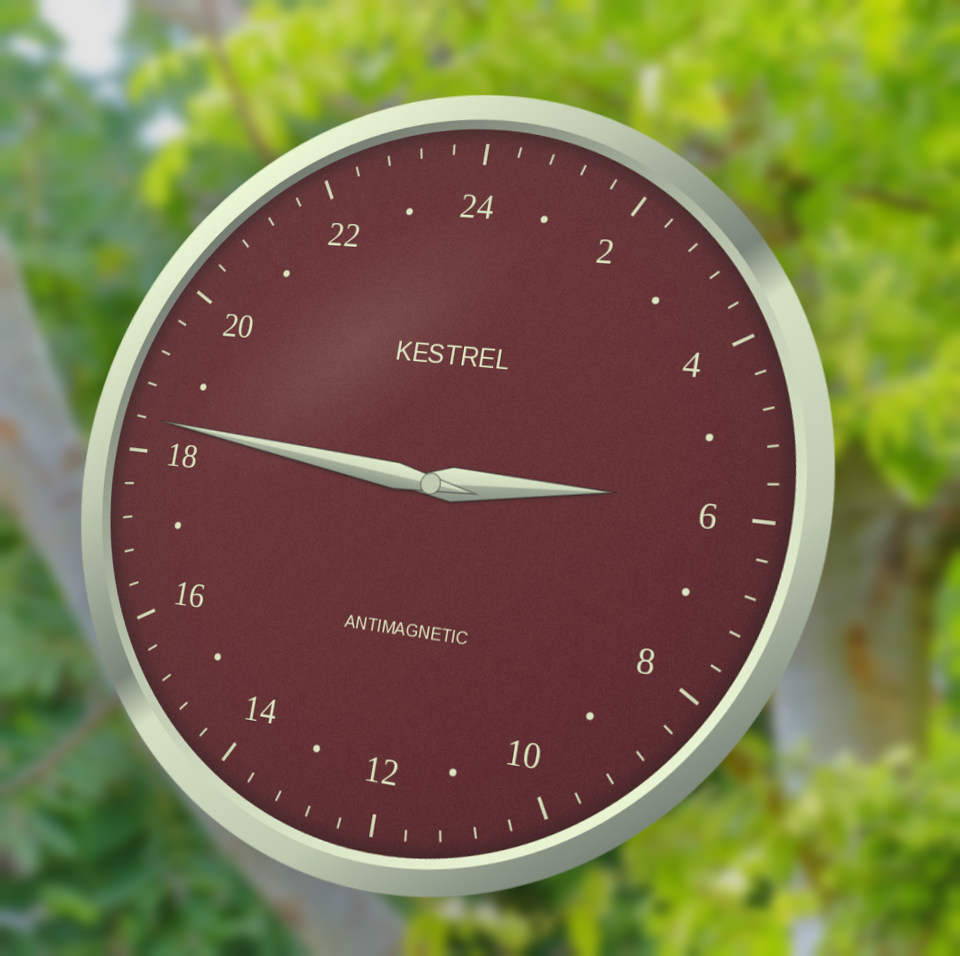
5,46
